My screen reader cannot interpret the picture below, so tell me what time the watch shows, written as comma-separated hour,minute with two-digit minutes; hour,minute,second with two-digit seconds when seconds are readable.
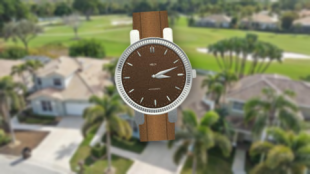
3,12
